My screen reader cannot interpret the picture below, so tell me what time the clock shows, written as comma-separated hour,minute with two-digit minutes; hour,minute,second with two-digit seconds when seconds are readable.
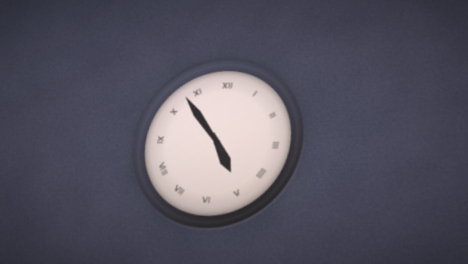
4,53
